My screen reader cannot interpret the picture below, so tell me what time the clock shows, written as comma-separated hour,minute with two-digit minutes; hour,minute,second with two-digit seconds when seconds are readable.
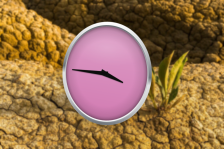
3,46
